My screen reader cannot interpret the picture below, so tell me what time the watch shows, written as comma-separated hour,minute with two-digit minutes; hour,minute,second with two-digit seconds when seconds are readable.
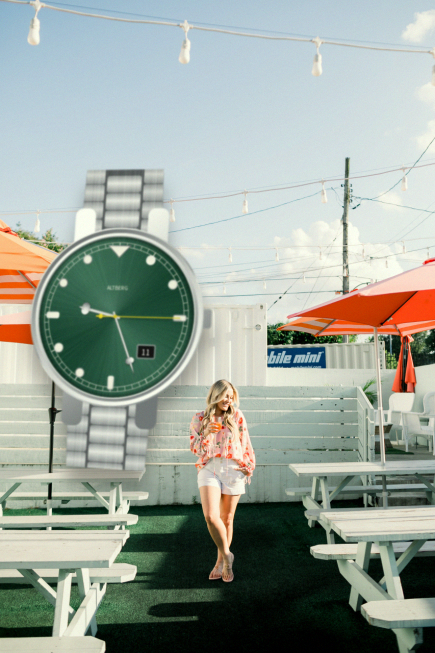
9,26,15
